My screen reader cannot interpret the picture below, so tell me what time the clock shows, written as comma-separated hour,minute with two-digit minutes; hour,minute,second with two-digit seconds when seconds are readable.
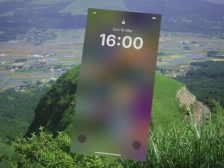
16,00
